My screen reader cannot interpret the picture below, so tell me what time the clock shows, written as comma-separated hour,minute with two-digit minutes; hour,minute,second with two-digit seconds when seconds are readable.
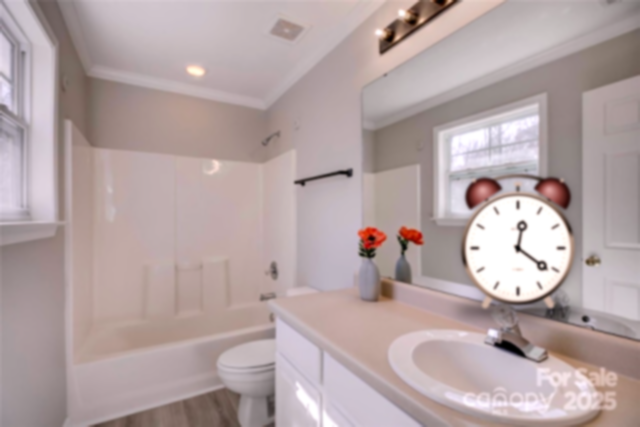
12,21
